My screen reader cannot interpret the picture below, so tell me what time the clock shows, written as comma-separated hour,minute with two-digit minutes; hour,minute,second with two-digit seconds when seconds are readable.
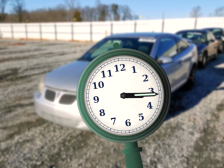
3,16
